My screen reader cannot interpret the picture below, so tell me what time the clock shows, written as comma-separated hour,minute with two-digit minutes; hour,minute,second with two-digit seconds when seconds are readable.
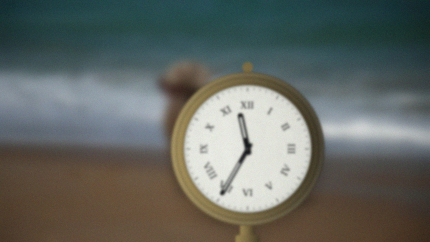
11,35
